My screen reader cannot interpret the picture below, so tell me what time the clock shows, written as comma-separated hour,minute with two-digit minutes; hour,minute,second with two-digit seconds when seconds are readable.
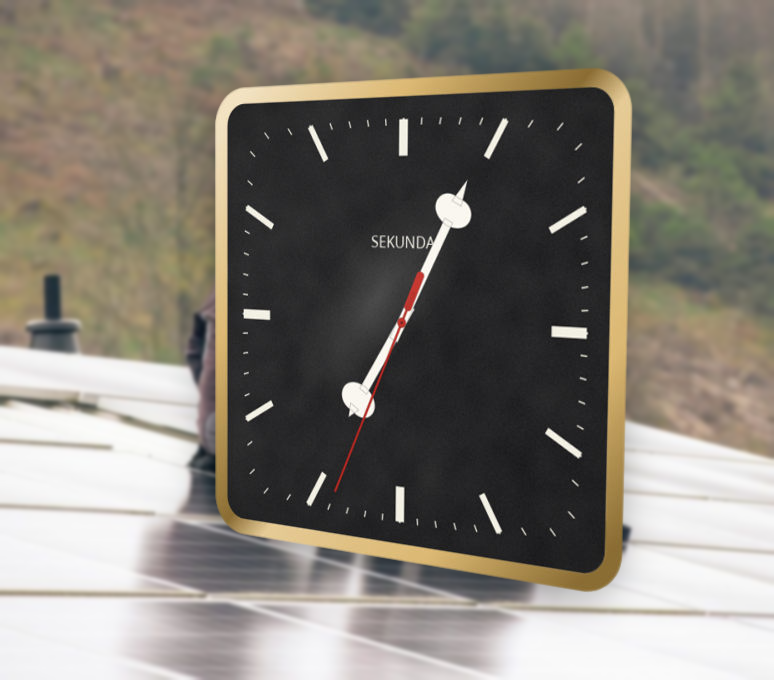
7,04,34
